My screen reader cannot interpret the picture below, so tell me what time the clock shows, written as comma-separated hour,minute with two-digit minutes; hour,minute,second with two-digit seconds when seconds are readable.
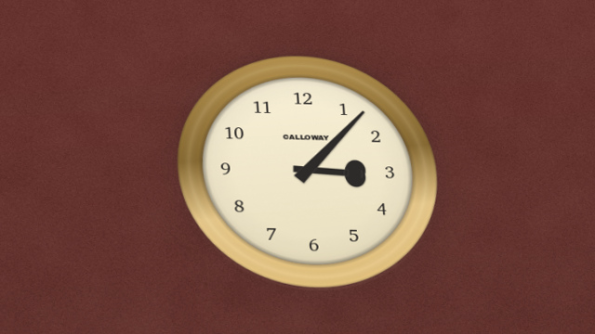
3,07
